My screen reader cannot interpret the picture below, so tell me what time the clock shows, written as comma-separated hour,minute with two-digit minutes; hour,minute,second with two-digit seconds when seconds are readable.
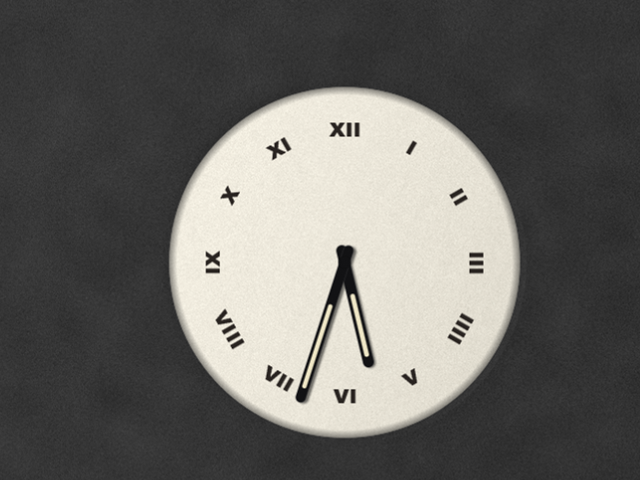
5,33
